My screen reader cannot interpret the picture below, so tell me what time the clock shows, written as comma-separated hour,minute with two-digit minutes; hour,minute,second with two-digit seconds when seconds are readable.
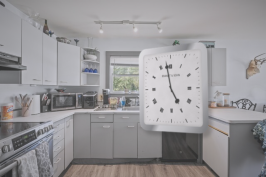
4,58
